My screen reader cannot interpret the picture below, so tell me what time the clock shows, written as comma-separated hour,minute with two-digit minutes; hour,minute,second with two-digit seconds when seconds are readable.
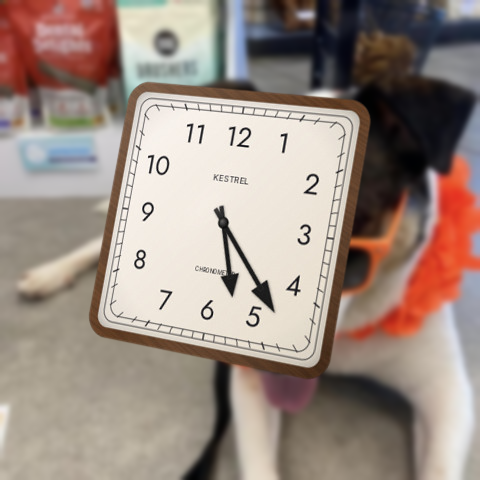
5,23
